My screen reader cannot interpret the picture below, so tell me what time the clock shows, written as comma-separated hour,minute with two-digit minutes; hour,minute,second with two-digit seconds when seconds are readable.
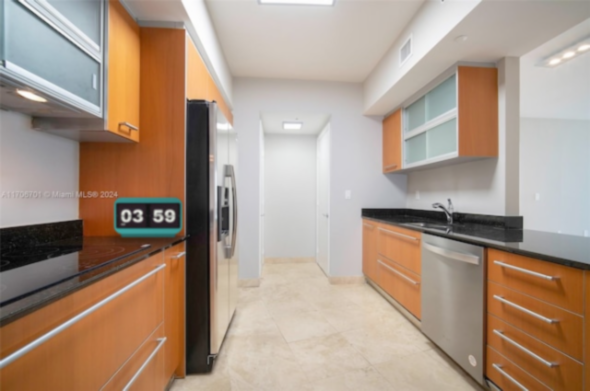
3,59
